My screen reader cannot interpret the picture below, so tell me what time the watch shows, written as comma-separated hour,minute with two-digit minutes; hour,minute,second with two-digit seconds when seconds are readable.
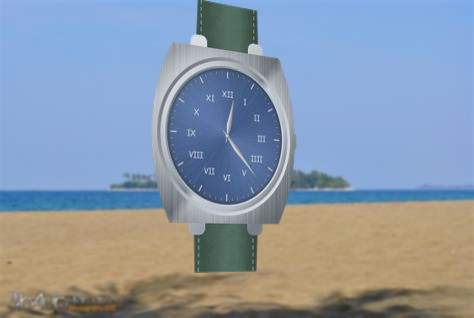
12,23
